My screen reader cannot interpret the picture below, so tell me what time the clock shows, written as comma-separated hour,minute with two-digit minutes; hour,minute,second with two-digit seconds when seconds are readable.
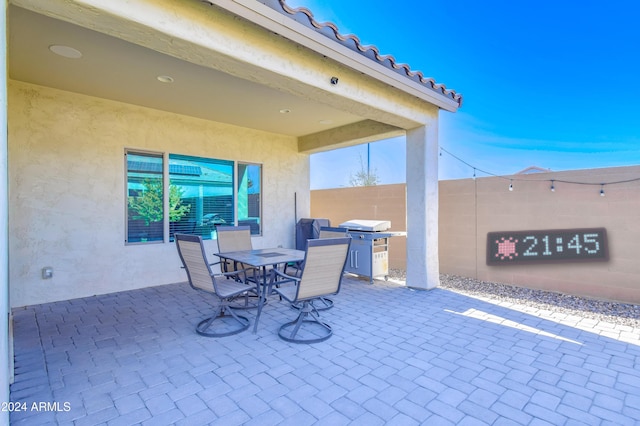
21,45
